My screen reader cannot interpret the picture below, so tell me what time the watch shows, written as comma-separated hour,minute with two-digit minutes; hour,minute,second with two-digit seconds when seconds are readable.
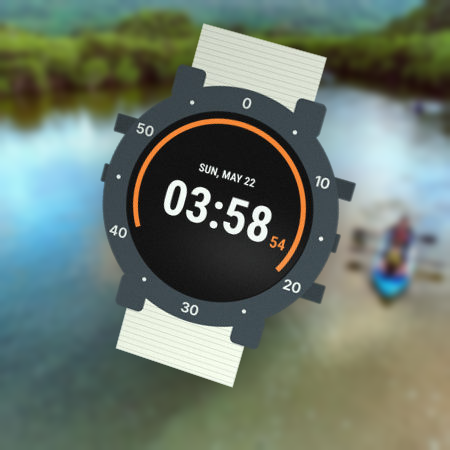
3,58,54
